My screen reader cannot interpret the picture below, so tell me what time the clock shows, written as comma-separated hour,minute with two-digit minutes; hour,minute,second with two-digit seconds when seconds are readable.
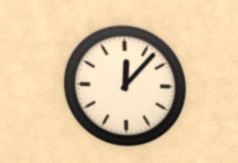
12,07
